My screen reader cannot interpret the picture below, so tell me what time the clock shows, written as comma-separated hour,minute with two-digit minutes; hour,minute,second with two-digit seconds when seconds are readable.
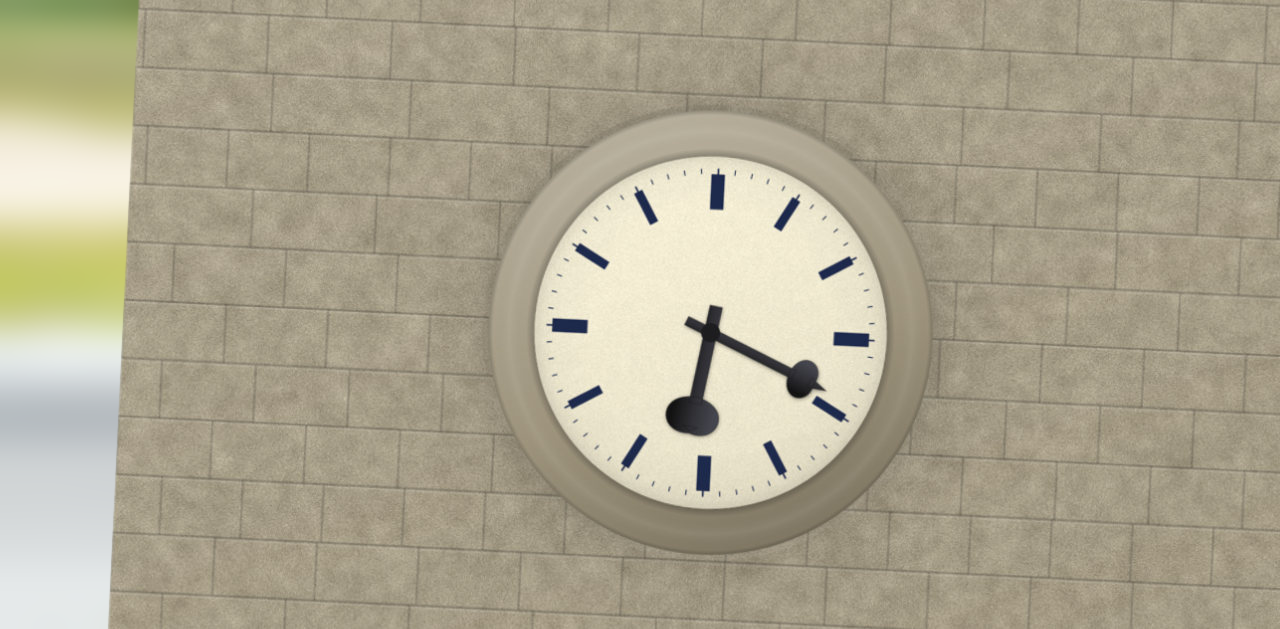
6,19
